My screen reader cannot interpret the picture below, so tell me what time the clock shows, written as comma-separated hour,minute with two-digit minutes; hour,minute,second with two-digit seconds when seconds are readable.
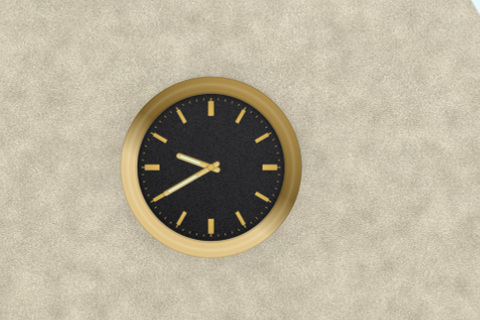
9,40
